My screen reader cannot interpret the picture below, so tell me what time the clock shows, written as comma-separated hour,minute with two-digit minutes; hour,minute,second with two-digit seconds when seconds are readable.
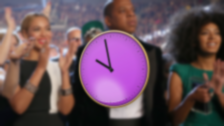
9,58
